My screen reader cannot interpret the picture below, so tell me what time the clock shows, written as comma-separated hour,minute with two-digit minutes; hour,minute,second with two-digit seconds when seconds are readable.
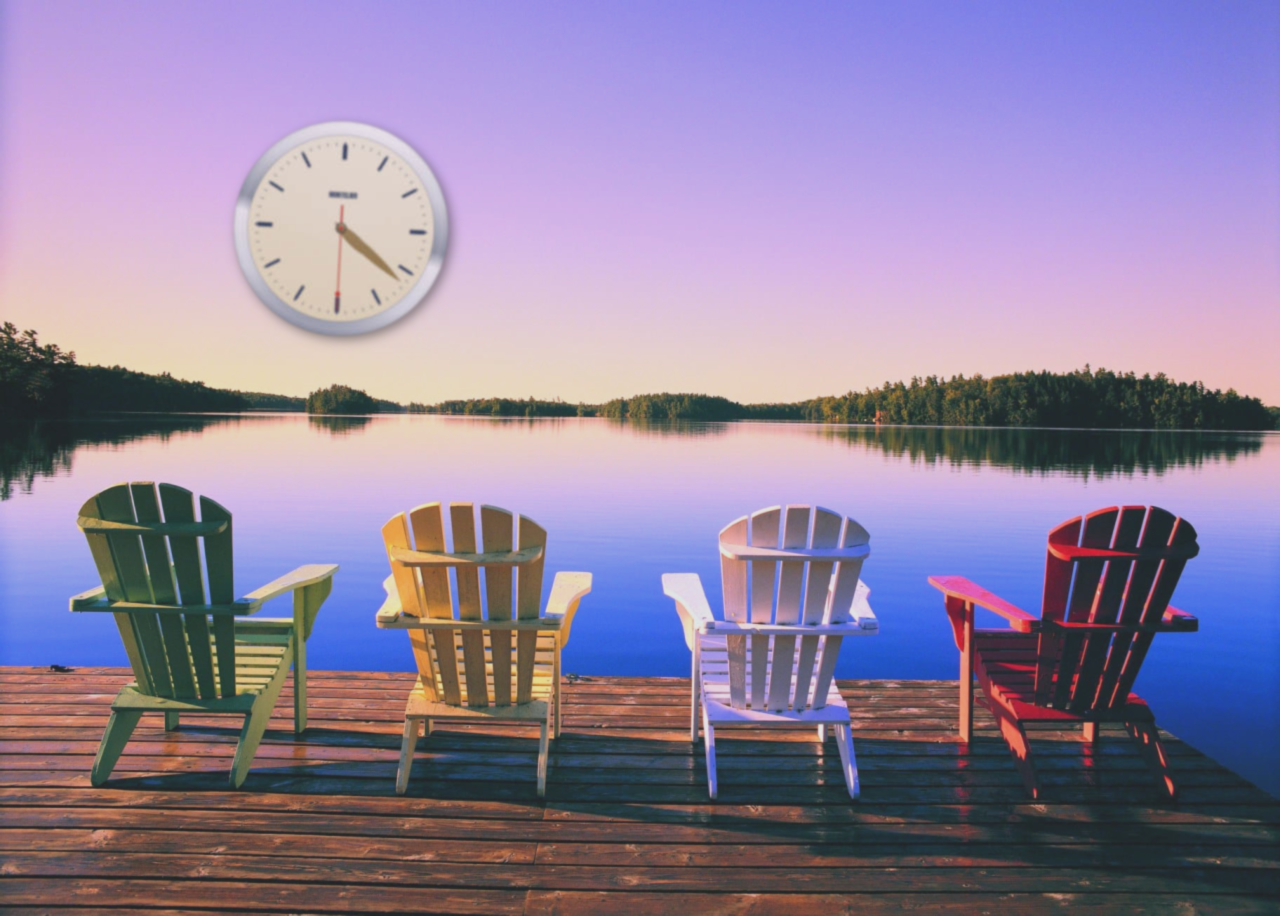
4,21,30
